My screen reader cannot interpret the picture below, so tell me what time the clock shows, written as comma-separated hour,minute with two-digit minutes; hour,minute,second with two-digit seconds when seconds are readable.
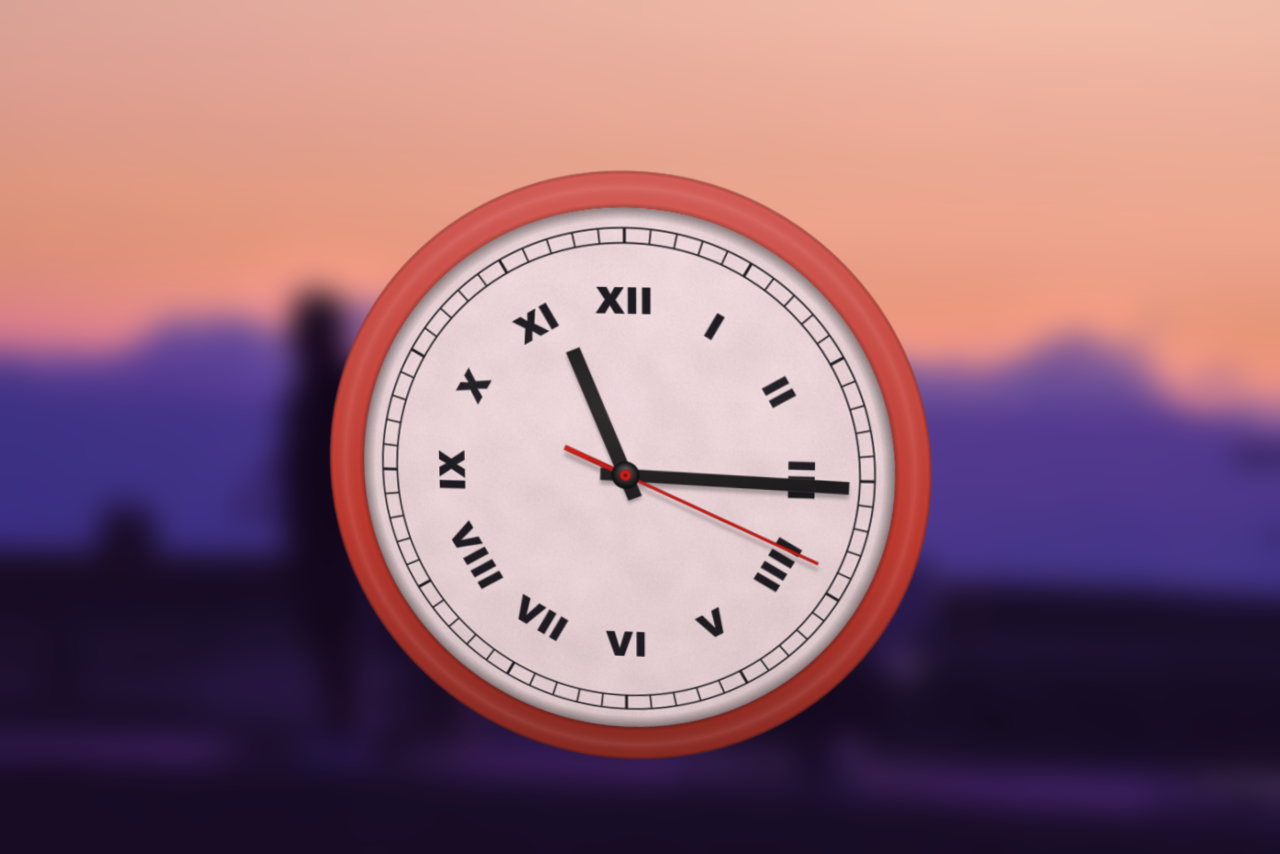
11,15,19
